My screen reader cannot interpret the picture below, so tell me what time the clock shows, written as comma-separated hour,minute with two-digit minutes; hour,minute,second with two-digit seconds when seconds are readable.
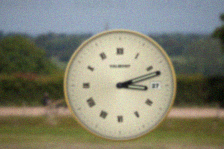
3,12
